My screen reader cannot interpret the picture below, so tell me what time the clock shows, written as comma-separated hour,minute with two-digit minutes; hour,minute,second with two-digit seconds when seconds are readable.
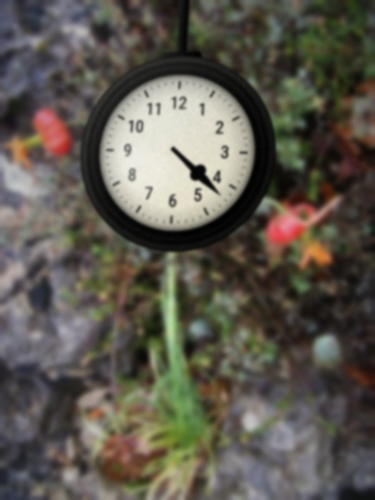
4,22
